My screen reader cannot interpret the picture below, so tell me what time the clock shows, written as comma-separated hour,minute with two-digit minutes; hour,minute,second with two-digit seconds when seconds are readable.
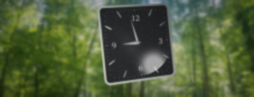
8,58
